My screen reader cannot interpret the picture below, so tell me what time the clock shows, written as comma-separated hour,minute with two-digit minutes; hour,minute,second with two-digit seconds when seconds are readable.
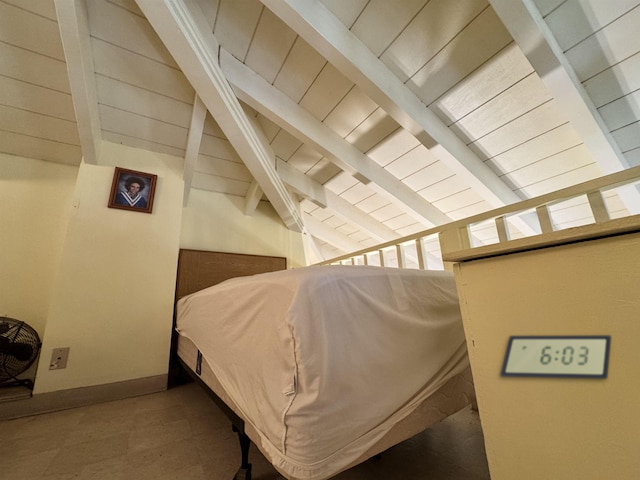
6,03
